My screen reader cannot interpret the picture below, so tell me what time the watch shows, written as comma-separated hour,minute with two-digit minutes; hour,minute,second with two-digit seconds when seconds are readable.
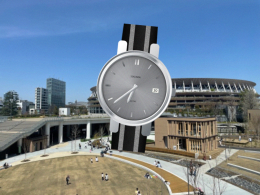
6,38
